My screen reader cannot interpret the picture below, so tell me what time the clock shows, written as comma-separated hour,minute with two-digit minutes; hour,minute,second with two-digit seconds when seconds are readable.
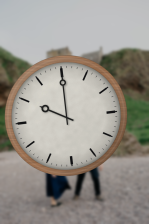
10,00
